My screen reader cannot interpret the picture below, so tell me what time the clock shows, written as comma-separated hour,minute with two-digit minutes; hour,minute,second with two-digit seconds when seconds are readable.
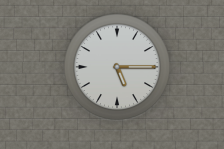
5,15
